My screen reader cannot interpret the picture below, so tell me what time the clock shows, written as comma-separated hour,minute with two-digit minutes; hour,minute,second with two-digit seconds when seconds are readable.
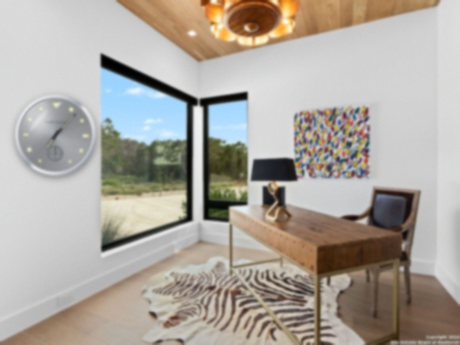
7,07
